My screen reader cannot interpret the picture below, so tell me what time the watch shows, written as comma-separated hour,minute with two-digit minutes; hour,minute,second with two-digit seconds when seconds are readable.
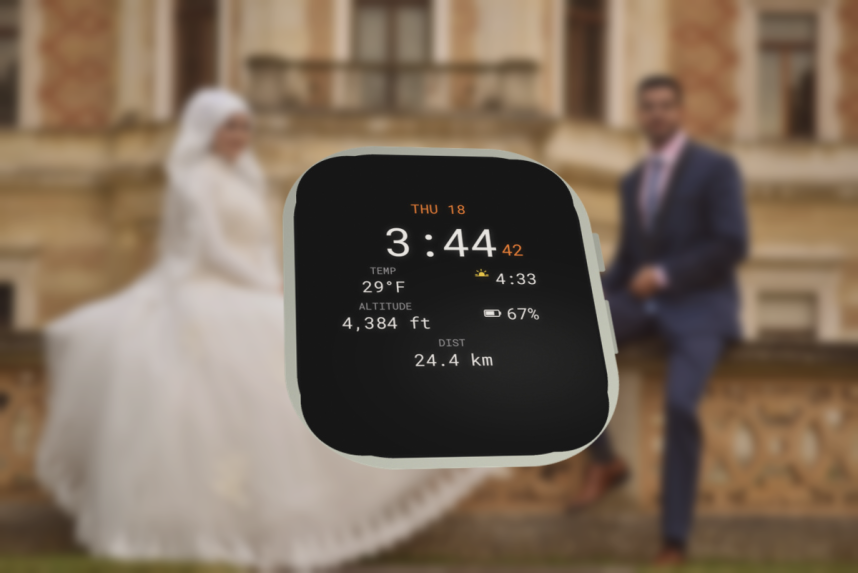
3,44,42
